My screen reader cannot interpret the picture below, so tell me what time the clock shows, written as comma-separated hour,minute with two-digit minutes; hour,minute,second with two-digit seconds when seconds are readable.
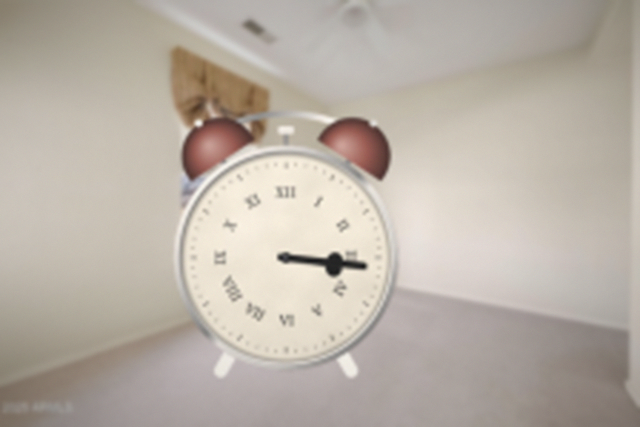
3,16
